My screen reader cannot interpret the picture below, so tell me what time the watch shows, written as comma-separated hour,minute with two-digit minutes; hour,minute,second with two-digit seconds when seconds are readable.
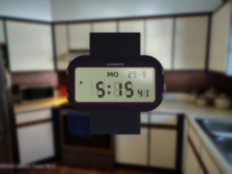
5,15
